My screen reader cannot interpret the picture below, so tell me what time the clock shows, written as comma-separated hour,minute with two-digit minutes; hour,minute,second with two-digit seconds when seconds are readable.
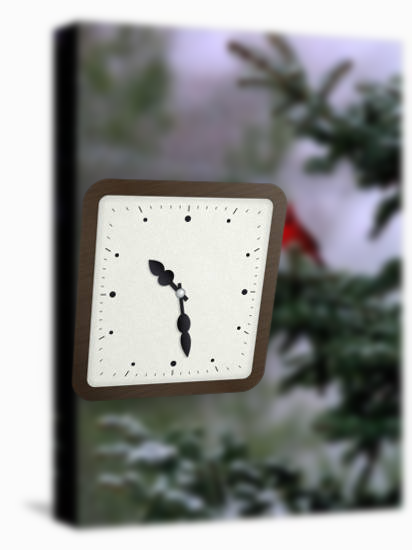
10,28
